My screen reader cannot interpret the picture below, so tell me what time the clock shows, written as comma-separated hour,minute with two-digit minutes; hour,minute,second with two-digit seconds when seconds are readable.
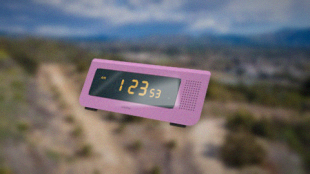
1,23,53
